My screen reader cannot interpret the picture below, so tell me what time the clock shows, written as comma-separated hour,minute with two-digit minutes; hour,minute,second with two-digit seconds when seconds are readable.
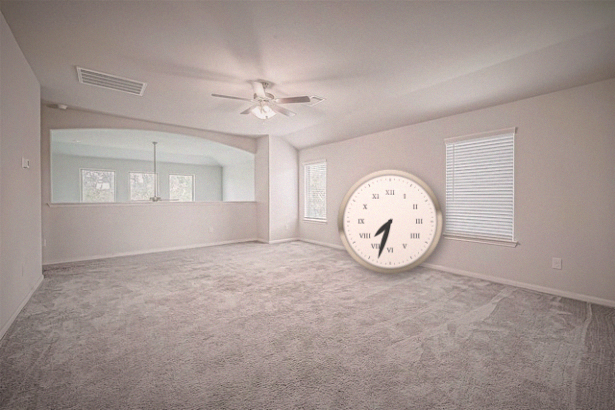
7,33
